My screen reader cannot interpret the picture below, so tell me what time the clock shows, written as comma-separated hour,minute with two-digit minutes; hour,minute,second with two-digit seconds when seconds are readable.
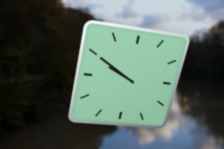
9,50
